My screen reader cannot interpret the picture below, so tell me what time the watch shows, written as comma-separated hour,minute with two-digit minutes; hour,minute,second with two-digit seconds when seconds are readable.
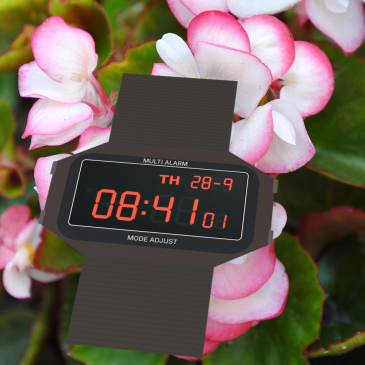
8,41,01
